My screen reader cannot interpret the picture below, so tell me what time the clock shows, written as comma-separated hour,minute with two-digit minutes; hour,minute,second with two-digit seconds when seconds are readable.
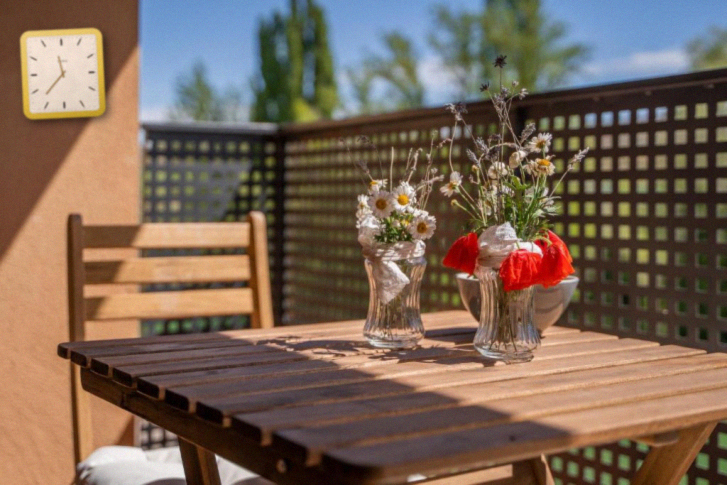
11,37
